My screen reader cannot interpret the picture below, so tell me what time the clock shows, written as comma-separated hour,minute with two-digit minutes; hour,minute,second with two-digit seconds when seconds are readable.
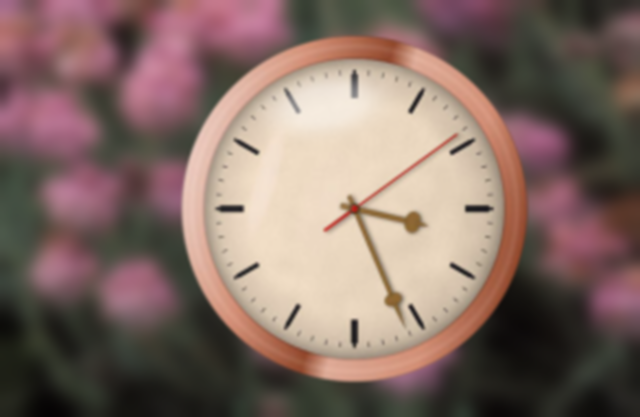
3,26,09
